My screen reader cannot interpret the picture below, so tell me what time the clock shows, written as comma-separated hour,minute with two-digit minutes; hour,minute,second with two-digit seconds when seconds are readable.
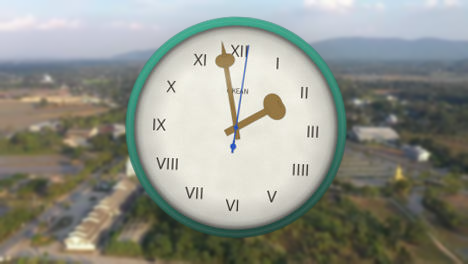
1,58,01
